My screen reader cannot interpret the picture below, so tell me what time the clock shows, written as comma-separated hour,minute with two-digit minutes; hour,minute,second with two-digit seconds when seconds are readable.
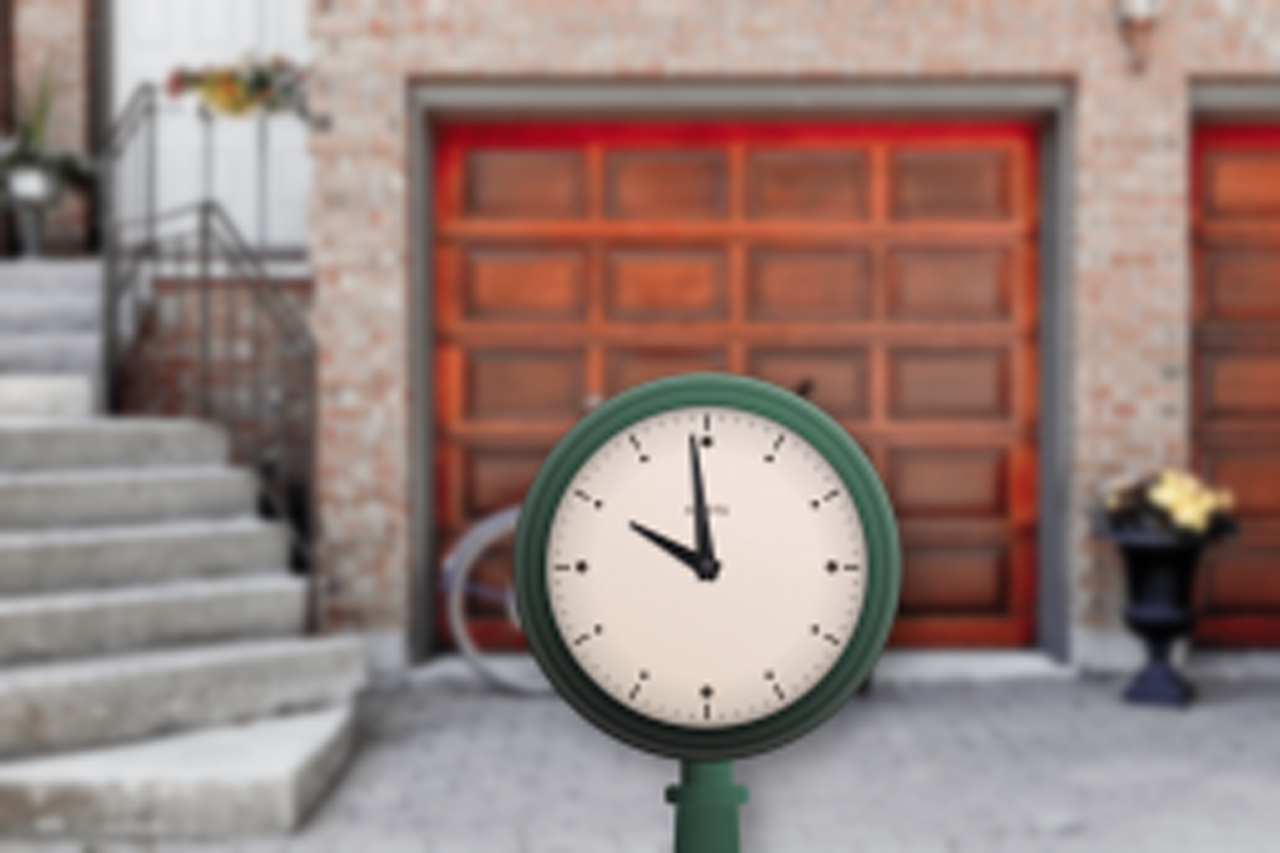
9,59
